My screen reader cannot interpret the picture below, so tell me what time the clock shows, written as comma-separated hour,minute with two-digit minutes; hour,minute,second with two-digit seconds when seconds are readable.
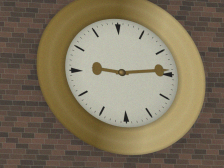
9,14
